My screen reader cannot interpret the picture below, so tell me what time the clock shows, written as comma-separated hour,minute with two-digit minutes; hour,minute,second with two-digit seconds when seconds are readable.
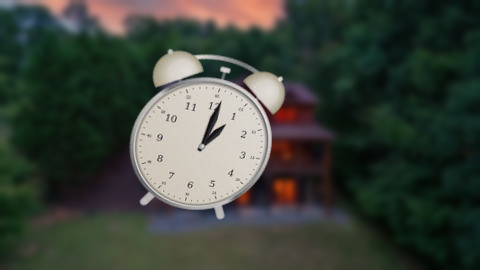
1,01
